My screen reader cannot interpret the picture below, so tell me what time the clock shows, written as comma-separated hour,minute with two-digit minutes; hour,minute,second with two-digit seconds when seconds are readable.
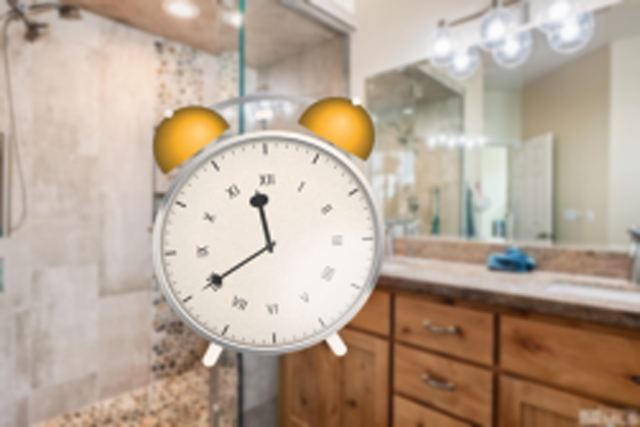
11,40
